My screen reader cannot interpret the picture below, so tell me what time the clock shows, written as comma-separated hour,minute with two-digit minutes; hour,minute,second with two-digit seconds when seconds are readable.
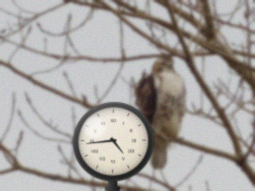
4,44
